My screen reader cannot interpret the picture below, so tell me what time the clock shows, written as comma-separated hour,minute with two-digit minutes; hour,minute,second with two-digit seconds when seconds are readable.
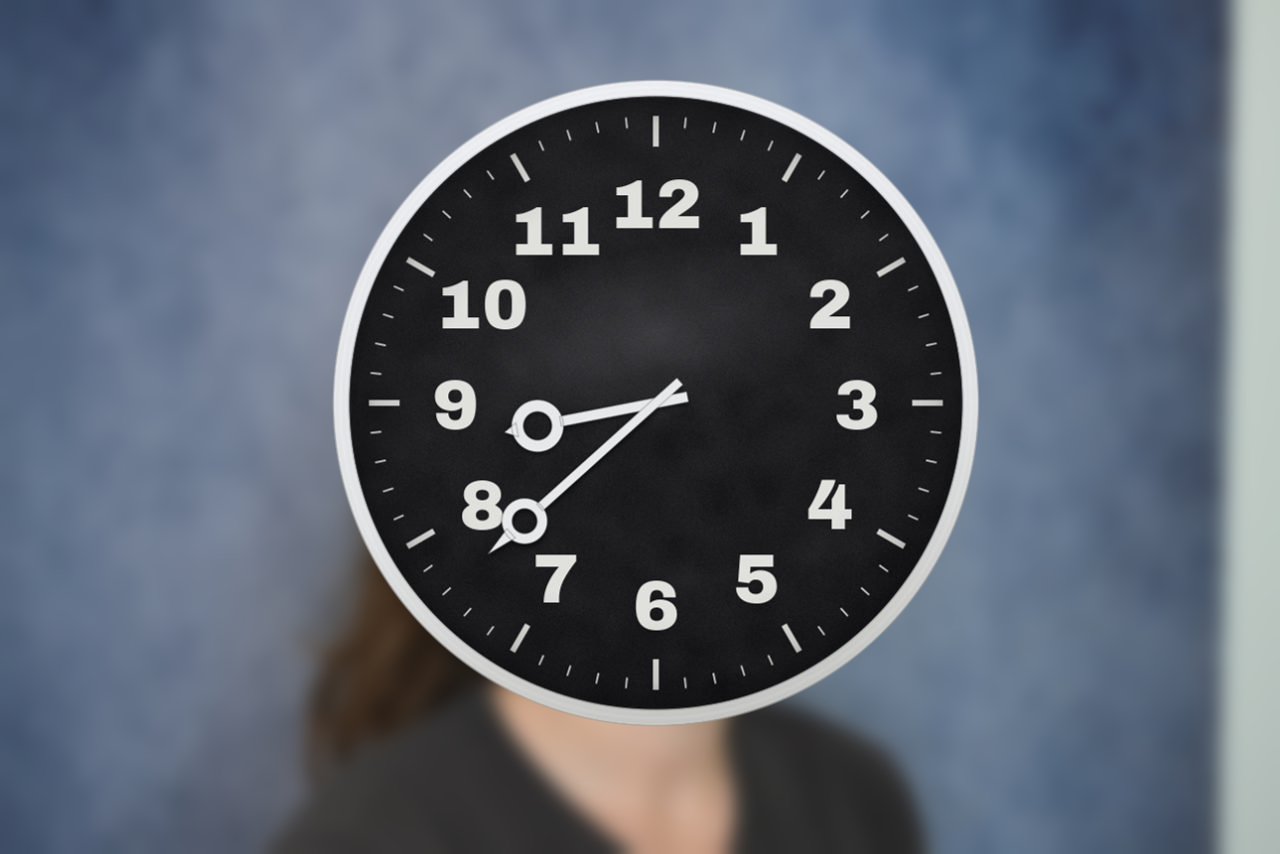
8,38
